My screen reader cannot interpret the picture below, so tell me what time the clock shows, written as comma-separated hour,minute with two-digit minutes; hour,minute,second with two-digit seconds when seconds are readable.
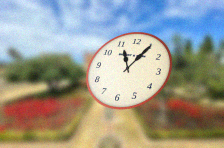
11,05
